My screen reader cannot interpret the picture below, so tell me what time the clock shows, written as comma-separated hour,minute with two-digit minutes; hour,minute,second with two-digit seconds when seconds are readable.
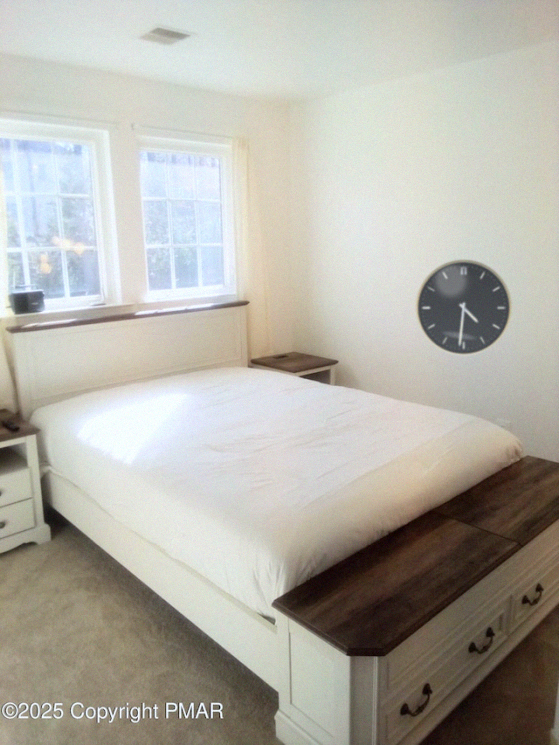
4,31
